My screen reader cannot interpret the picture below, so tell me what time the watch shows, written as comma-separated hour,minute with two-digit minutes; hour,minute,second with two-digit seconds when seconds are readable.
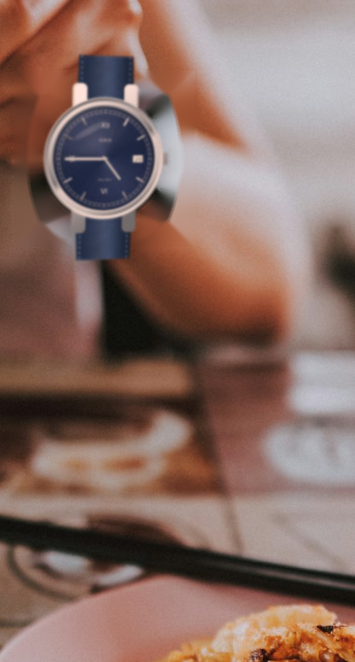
4,45
